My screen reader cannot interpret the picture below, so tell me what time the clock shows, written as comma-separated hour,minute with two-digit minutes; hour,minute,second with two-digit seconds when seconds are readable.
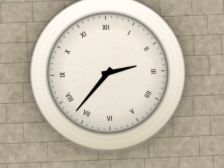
2,37
